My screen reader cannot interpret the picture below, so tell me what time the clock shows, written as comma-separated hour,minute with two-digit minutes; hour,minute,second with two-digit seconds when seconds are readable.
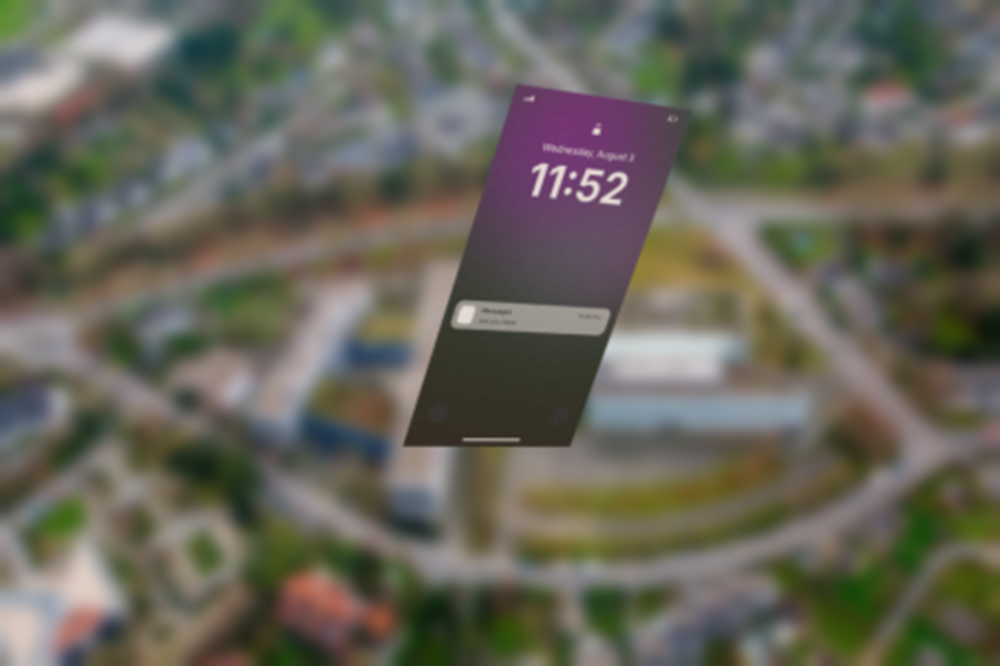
11,52
